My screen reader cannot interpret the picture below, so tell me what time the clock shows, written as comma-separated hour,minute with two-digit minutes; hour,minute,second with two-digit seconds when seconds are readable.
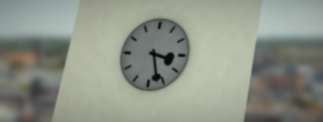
3,27
